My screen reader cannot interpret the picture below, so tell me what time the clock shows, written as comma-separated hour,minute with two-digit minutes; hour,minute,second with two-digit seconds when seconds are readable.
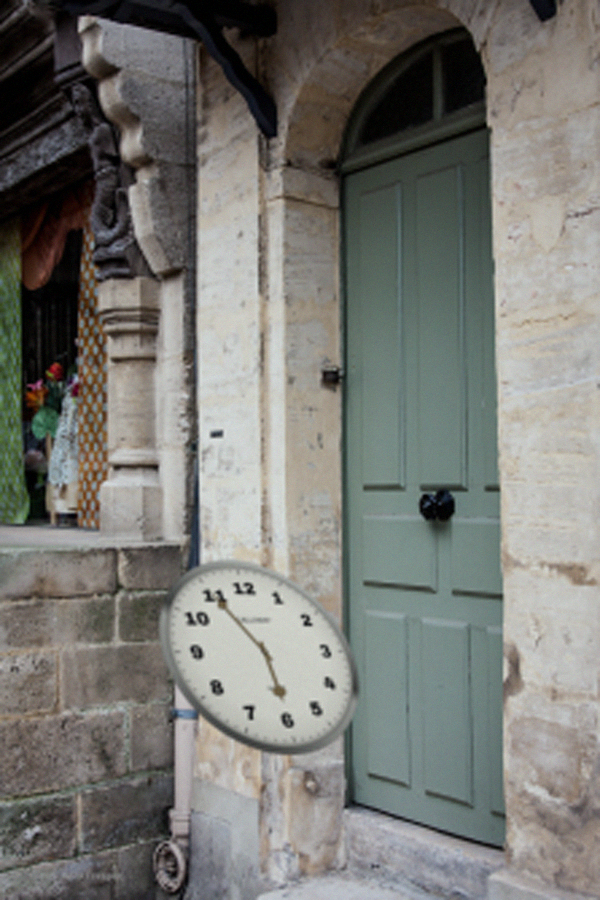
5,55
